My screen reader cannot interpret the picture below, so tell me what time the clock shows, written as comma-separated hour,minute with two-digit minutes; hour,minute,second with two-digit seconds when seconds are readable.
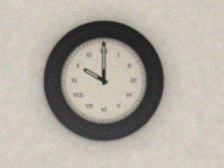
10,00
